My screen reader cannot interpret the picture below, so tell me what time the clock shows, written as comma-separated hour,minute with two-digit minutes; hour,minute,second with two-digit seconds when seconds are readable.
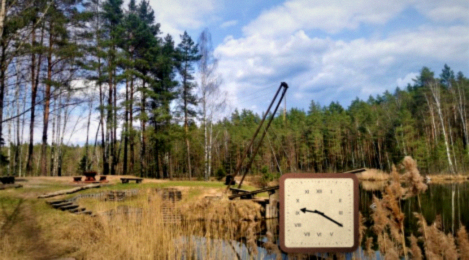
9,20
